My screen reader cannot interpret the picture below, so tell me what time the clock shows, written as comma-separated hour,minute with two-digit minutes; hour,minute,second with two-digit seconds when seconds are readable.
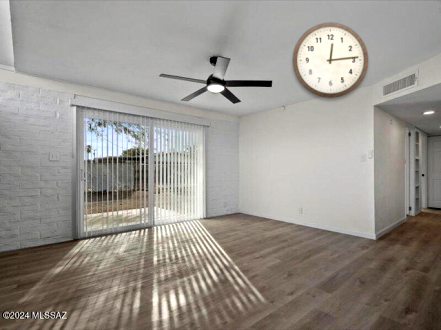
12,14
